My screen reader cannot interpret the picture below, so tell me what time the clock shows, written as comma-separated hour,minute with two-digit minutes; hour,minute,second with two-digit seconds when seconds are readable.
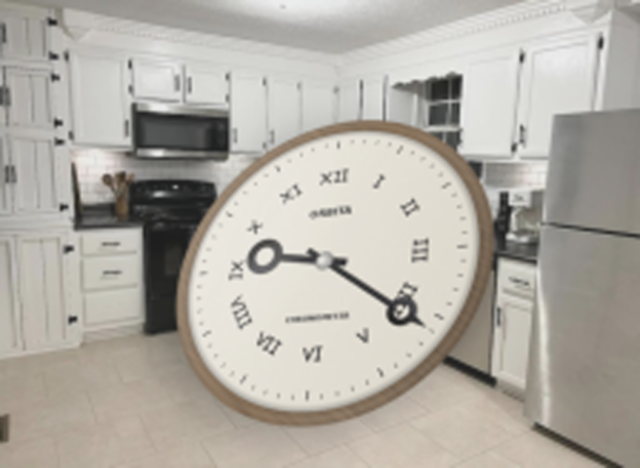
9,21
